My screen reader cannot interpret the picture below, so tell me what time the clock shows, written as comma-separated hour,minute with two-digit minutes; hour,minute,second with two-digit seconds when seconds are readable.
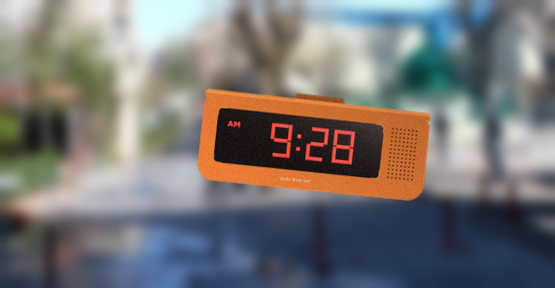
9,28
